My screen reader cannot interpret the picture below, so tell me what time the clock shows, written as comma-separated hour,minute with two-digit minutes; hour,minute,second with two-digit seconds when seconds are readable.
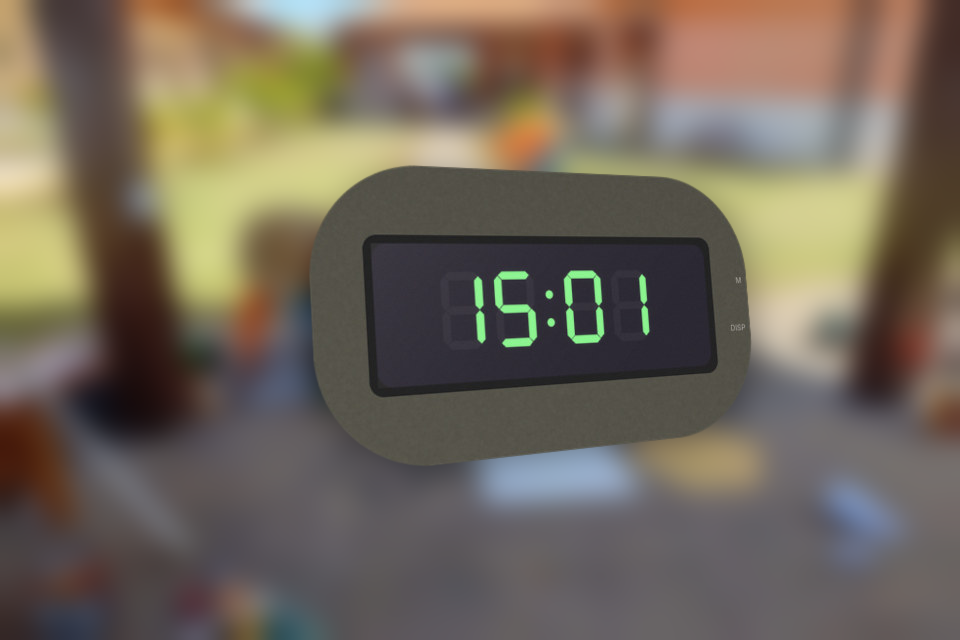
15,01
